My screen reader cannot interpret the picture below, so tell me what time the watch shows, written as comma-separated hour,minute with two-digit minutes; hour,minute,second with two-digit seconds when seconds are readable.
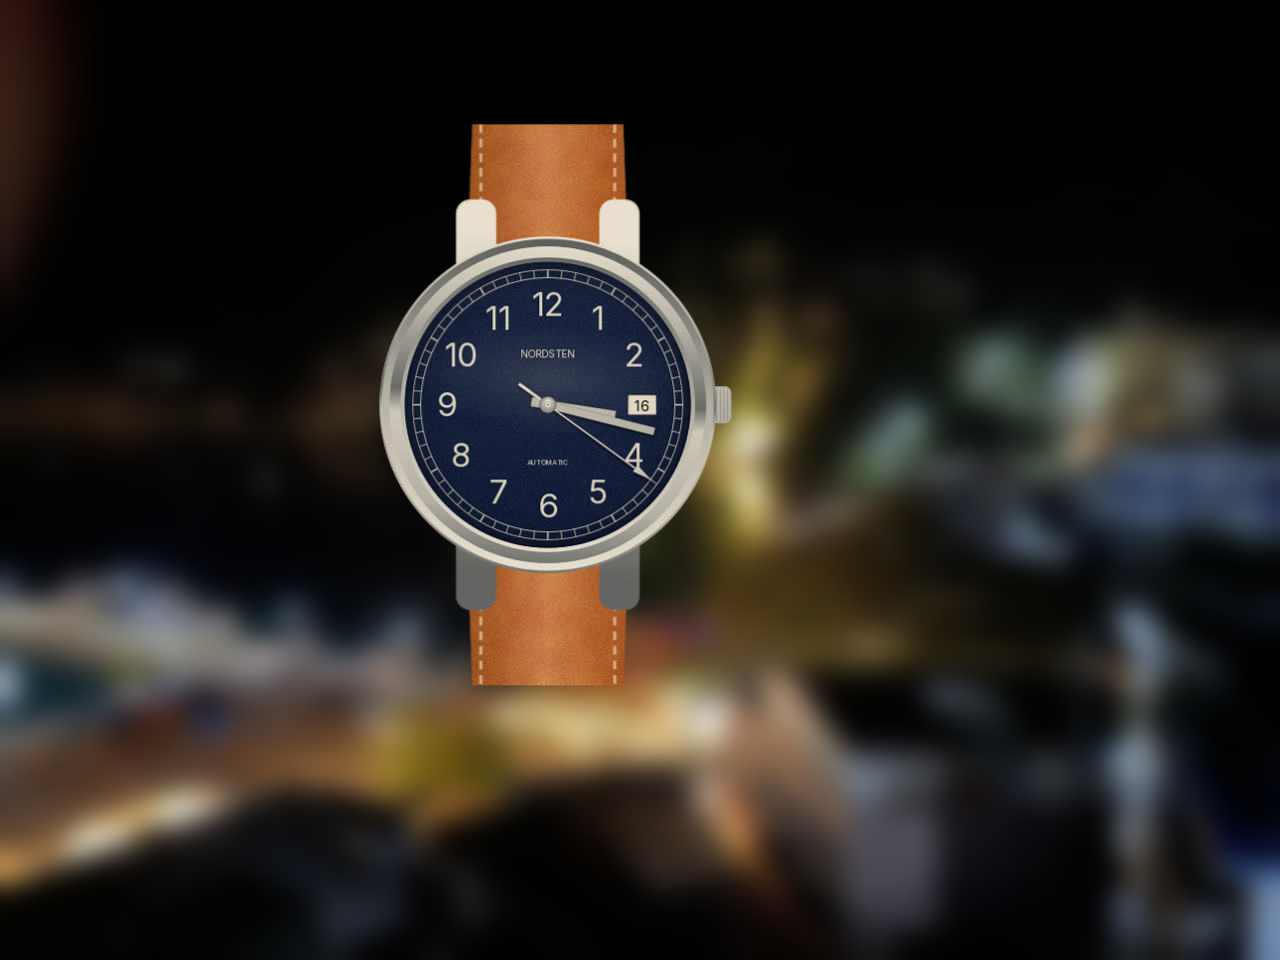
3,17,21
